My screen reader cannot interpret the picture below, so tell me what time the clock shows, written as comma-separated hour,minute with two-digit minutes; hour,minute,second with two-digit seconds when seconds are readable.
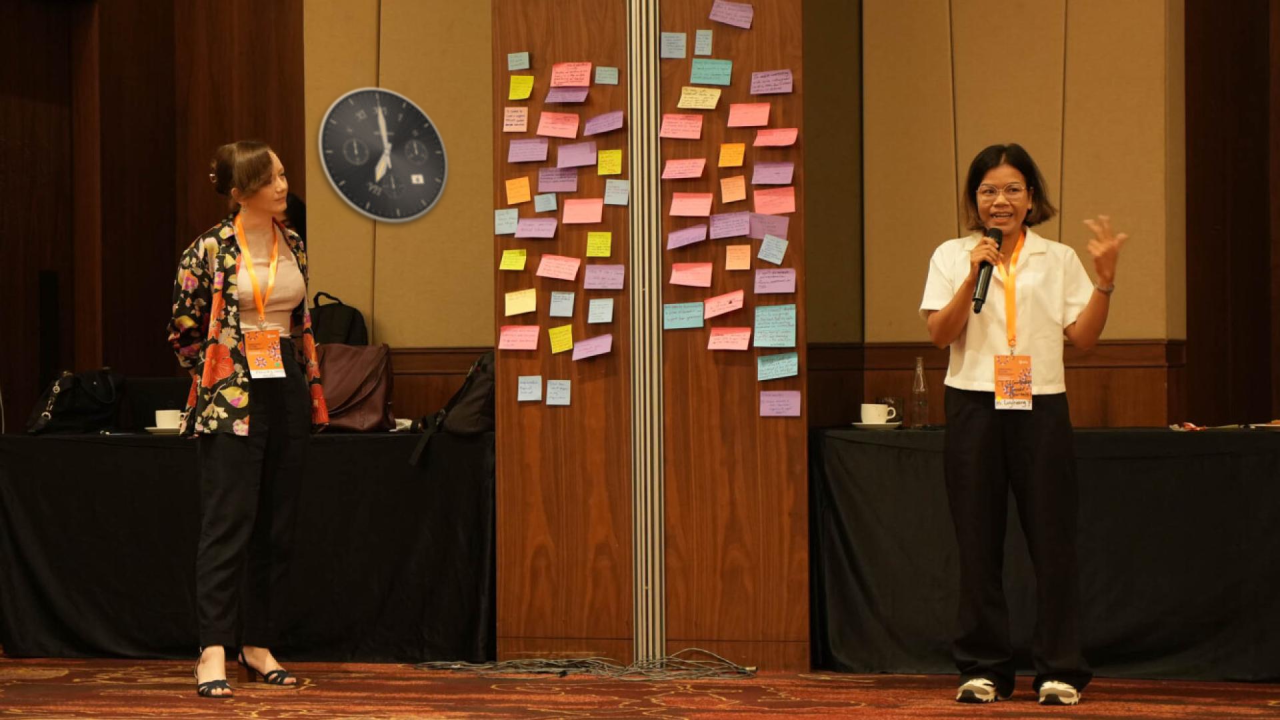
7,00
